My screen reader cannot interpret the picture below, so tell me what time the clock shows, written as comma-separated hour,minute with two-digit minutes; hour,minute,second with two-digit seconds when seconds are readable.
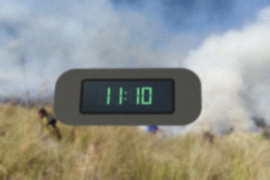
11,10
